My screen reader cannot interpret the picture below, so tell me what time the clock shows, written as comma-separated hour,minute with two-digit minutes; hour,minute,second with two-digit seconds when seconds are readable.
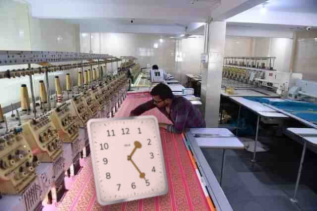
1,25
